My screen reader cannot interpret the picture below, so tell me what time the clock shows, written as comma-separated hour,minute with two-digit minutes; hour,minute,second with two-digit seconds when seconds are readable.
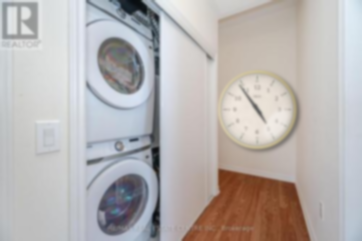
4,54
